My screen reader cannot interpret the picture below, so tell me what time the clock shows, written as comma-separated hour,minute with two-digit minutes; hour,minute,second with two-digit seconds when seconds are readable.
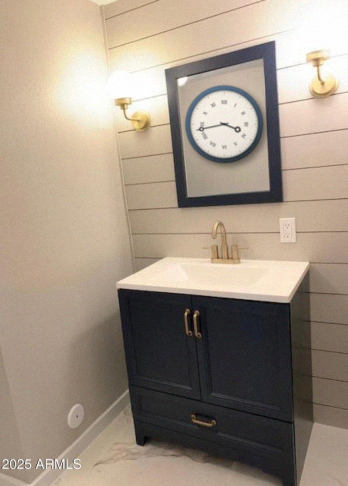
3,43
